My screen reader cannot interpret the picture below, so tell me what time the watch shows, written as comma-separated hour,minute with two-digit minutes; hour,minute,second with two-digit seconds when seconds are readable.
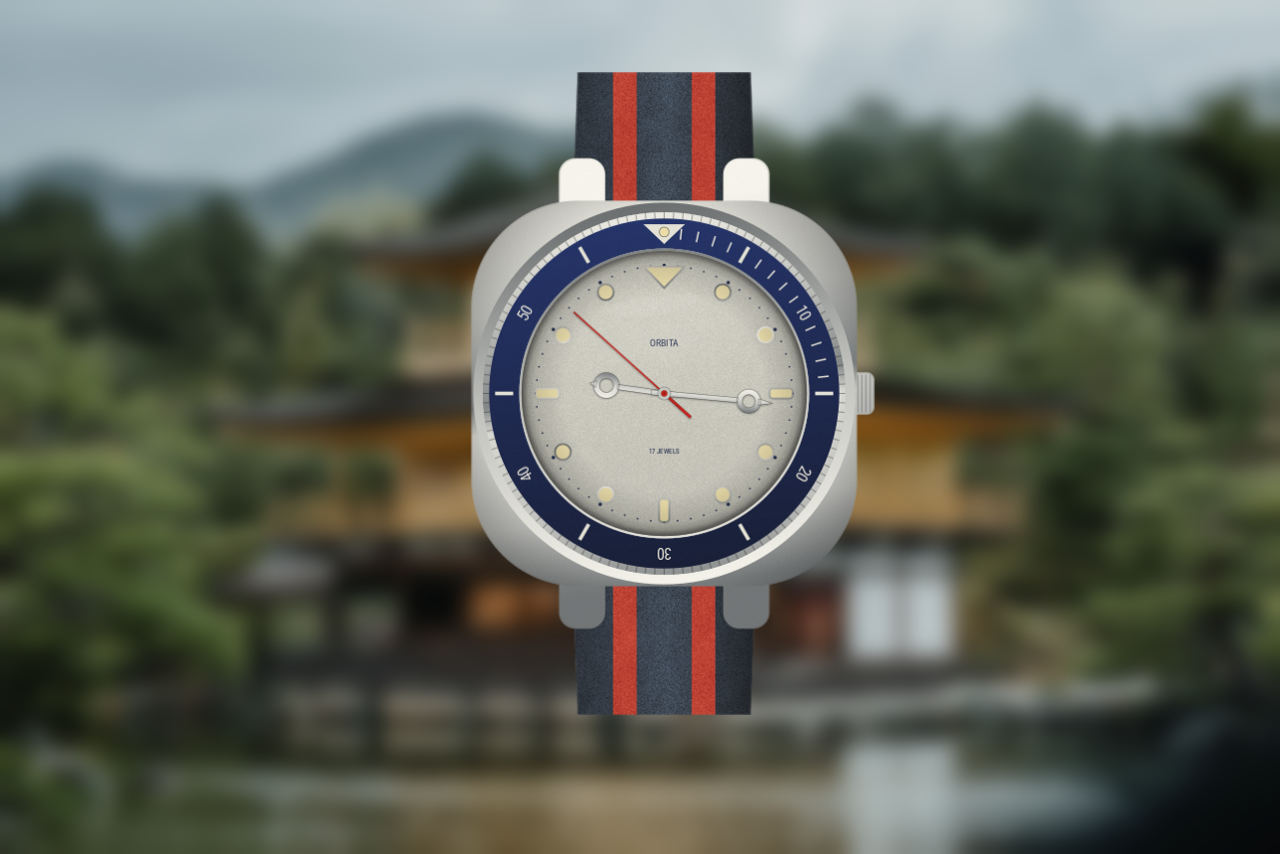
9,15,52
